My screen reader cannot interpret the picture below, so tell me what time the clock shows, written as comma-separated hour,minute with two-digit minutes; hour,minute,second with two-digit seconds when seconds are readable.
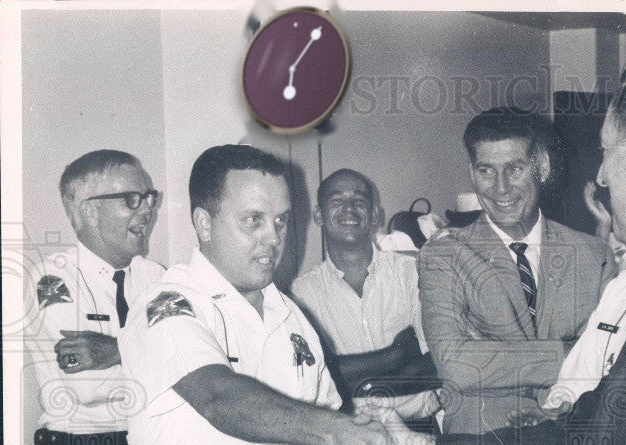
6,06
